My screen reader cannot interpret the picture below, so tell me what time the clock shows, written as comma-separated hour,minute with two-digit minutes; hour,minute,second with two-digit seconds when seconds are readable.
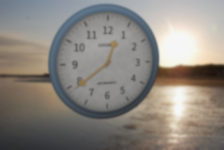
12,39
